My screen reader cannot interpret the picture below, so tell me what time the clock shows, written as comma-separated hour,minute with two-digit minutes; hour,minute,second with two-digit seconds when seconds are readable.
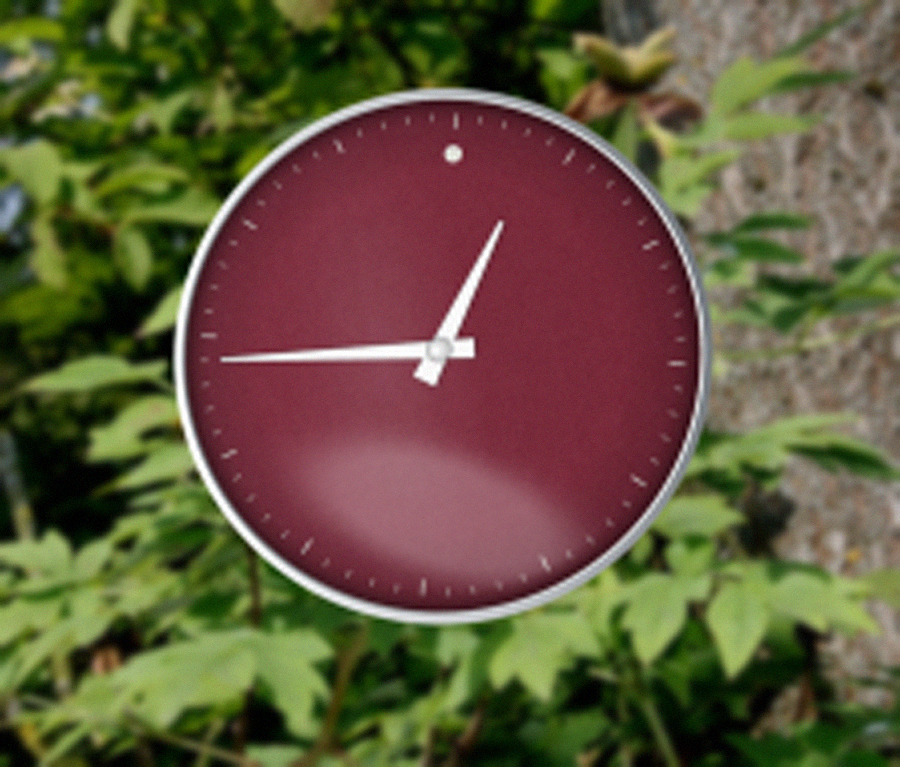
12,44
